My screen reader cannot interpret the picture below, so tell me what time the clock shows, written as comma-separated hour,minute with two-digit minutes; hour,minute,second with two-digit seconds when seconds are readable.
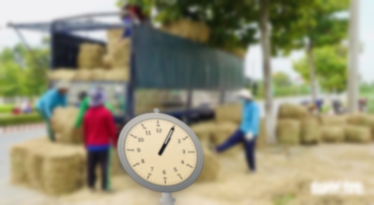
1,05
